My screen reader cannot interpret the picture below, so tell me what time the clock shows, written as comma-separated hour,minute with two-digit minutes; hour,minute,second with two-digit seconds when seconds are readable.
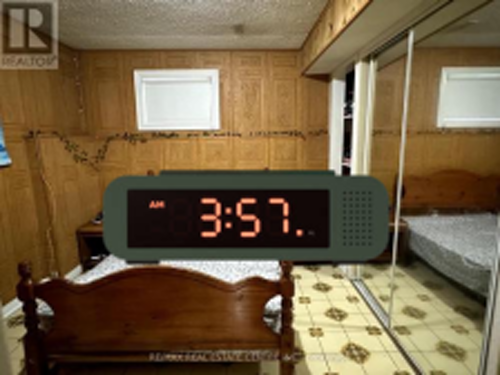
3,57
